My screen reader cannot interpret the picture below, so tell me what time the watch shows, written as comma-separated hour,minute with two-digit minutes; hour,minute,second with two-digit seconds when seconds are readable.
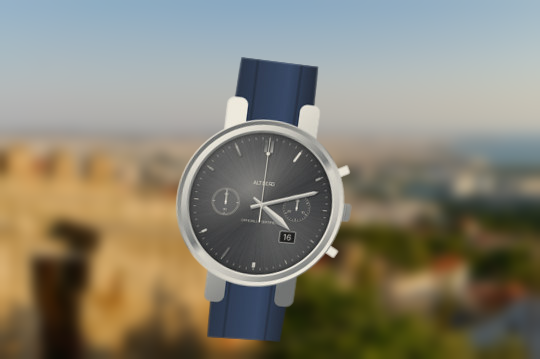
4,12
